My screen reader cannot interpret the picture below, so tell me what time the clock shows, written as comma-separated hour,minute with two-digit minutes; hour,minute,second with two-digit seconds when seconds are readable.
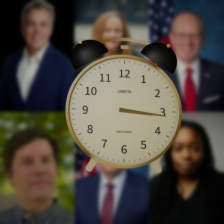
3,16
